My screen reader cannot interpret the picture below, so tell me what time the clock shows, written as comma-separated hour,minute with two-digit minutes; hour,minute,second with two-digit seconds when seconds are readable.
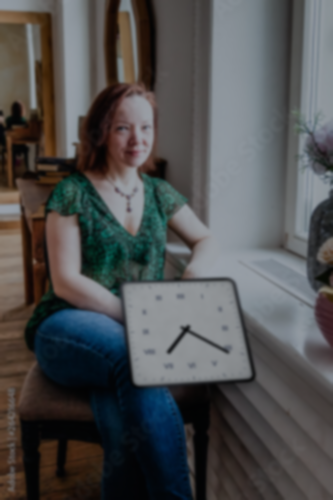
7,21
